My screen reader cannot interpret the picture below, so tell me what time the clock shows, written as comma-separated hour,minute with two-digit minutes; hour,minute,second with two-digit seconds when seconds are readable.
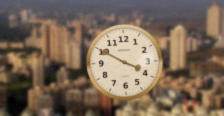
3,50
